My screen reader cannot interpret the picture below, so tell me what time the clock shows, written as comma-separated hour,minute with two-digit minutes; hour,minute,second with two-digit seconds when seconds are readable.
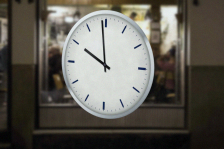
9,59
